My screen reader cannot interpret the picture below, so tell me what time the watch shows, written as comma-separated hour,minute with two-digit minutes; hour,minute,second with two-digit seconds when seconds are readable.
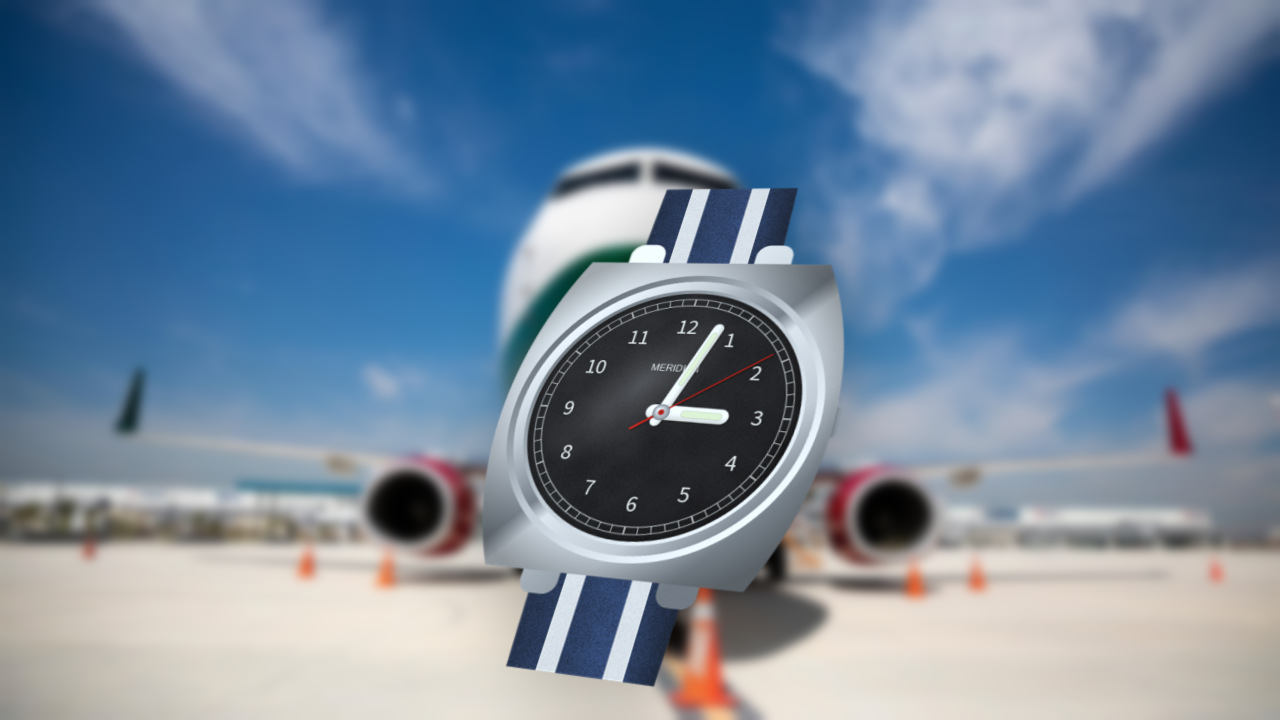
3,03,09
